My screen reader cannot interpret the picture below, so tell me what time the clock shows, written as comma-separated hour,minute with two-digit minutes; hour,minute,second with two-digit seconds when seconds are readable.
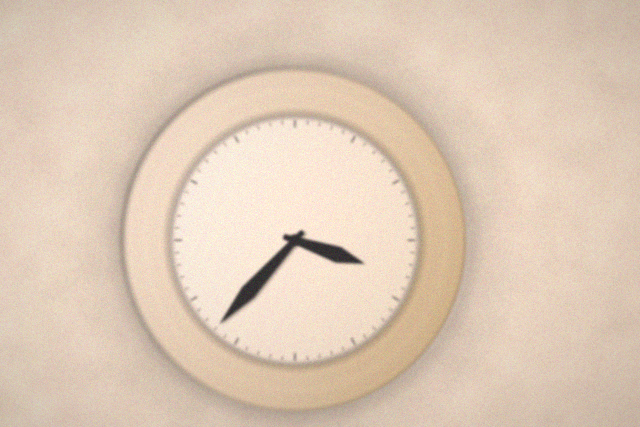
3,37
